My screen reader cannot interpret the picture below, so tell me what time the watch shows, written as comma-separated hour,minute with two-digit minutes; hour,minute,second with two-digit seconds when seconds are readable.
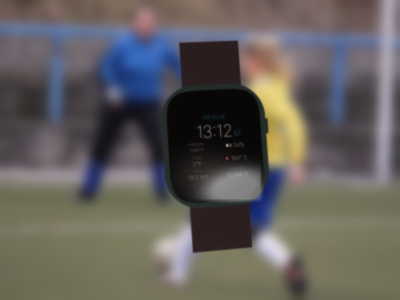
13,12
